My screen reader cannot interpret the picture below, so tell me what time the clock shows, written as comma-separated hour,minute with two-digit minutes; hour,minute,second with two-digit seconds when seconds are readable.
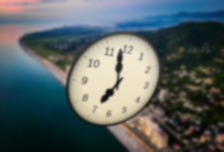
6,58
